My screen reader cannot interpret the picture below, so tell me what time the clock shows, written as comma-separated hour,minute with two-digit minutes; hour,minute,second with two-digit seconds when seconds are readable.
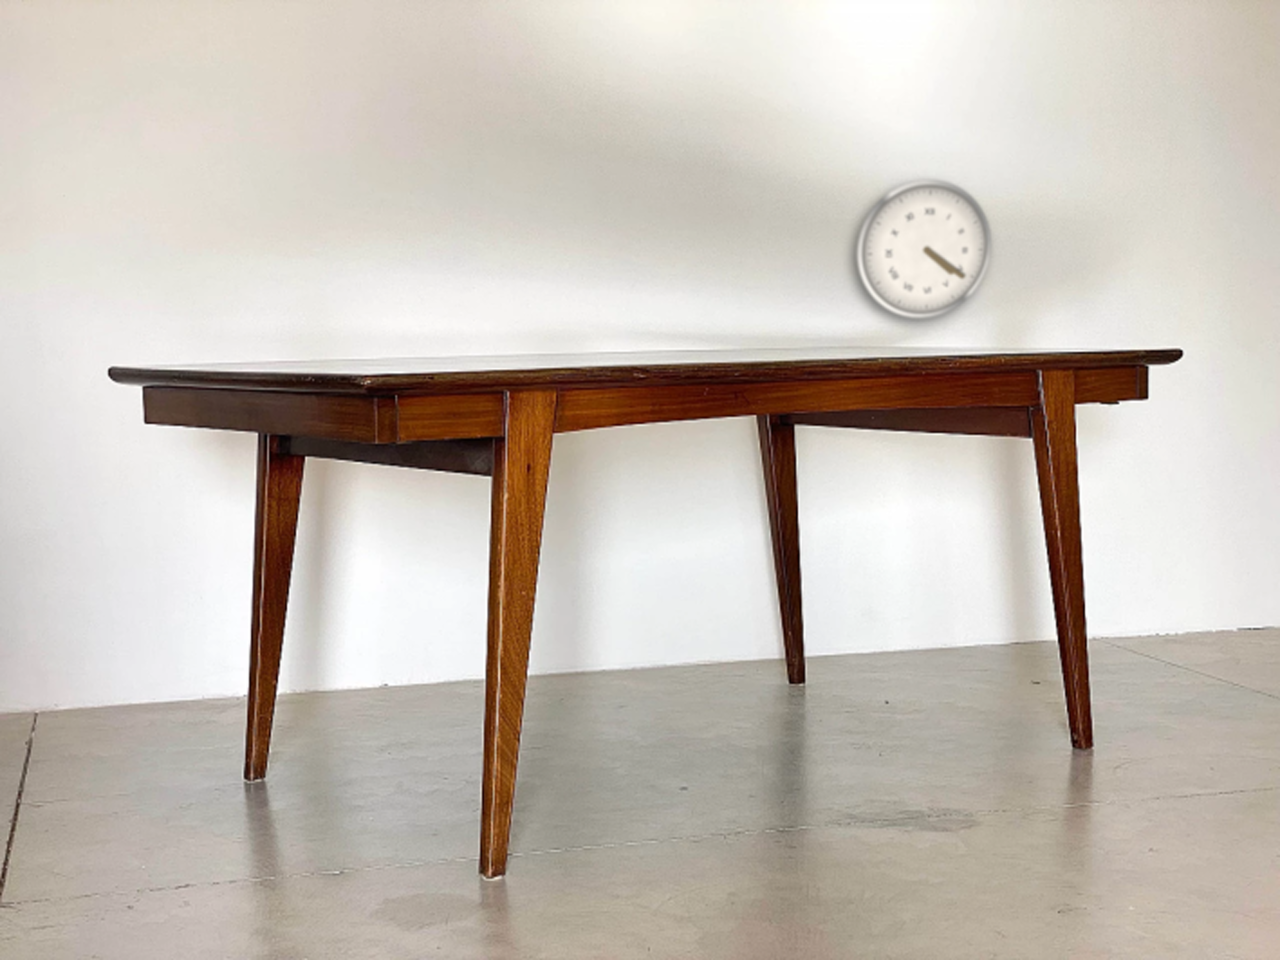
4,21
